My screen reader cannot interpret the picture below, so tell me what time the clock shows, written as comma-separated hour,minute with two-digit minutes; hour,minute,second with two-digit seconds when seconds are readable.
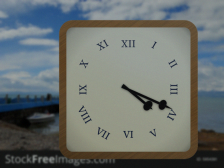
4,19
